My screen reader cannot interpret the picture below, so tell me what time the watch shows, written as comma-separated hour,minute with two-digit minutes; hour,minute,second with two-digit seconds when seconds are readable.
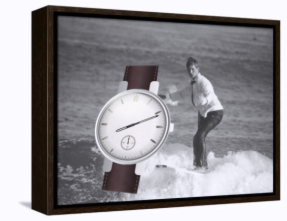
8,11
